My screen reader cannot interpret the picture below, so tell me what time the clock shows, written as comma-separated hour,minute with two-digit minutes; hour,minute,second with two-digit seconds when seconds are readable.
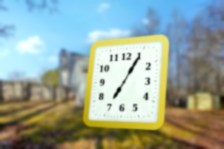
7,05
